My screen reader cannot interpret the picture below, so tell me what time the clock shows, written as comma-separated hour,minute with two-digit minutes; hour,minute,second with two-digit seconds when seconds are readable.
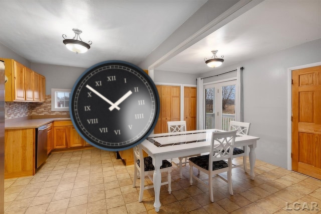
1,52
